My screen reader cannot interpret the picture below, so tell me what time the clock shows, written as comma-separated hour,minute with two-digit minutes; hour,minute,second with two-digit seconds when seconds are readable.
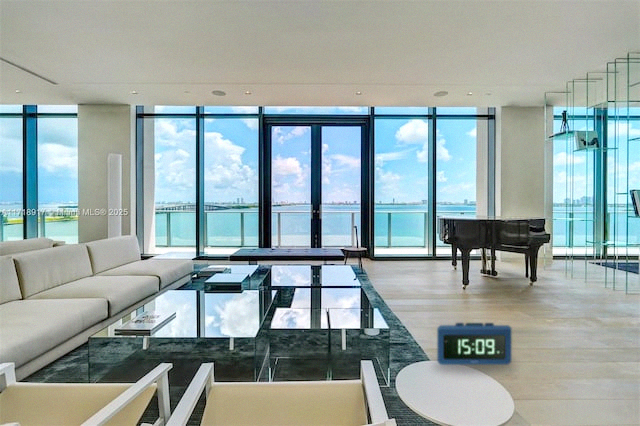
15,09
